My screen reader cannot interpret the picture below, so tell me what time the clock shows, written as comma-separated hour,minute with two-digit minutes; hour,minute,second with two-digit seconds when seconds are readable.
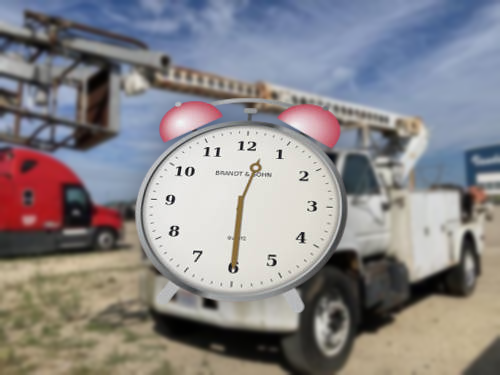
12,30
